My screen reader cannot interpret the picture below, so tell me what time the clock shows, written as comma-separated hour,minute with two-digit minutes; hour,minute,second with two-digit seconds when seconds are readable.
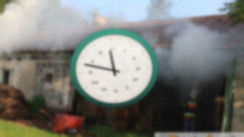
11,48
